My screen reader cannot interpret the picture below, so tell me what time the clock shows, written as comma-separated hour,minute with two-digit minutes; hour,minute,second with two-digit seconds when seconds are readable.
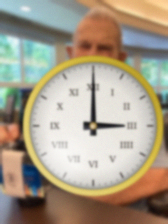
3,00
